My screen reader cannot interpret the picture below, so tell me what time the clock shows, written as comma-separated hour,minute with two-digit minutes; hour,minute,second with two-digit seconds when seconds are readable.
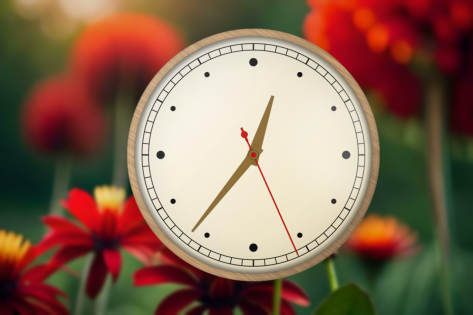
12,36,26
